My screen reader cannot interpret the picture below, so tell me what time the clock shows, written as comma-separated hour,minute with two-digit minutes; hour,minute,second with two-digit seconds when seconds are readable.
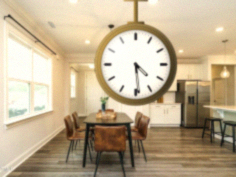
4,29
